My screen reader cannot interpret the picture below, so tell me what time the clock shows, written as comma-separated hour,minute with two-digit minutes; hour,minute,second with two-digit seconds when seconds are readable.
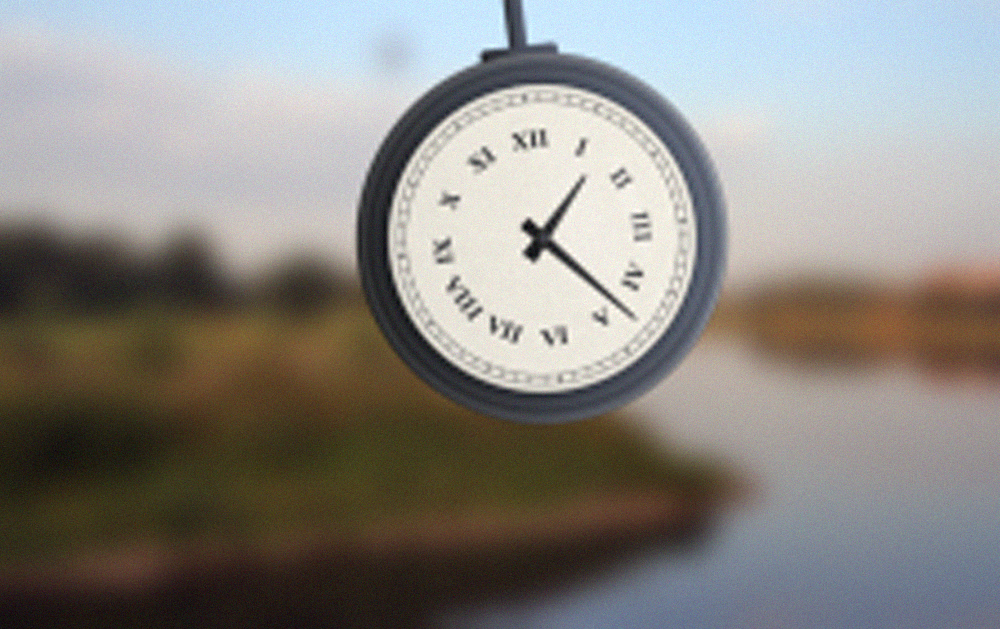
1,23
